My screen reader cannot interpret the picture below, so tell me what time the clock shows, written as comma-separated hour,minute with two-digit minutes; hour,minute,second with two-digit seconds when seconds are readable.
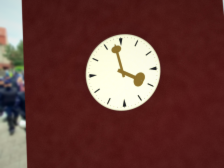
3,58
